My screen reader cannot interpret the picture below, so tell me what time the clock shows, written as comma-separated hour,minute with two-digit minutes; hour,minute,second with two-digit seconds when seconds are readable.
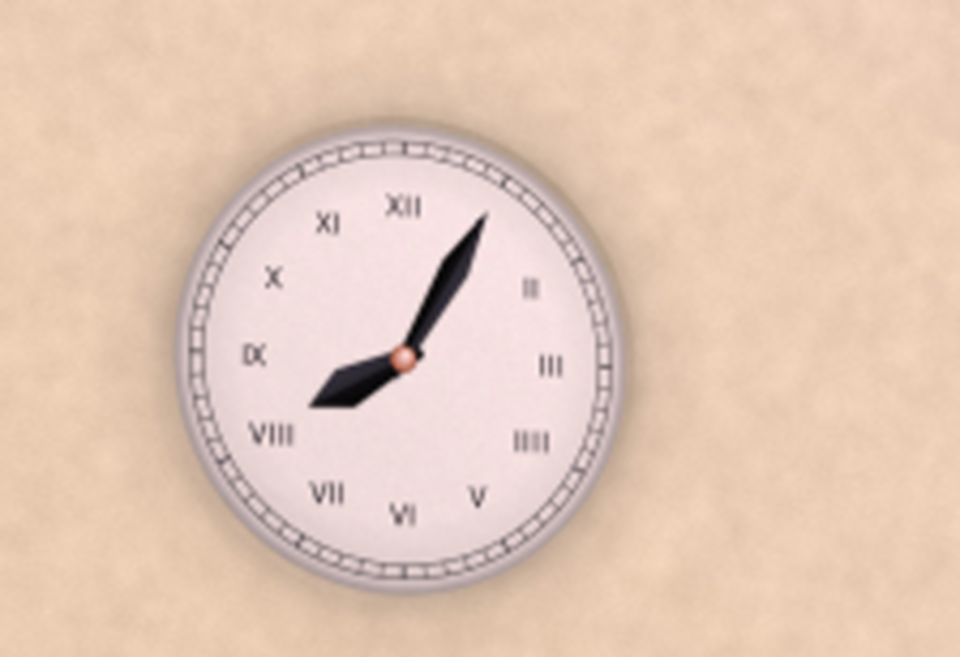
8,05
